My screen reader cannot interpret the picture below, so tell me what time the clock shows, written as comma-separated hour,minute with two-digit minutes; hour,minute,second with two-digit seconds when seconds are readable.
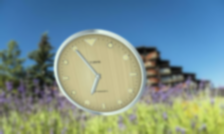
6,55
